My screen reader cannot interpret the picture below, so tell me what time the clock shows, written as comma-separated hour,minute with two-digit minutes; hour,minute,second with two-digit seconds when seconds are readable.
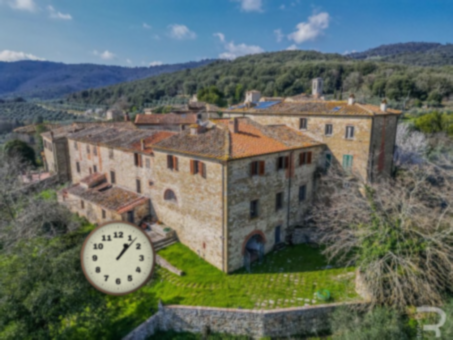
1,07
